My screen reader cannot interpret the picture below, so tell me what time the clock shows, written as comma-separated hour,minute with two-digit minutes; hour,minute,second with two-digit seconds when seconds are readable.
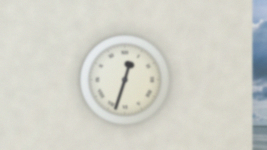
12,33
